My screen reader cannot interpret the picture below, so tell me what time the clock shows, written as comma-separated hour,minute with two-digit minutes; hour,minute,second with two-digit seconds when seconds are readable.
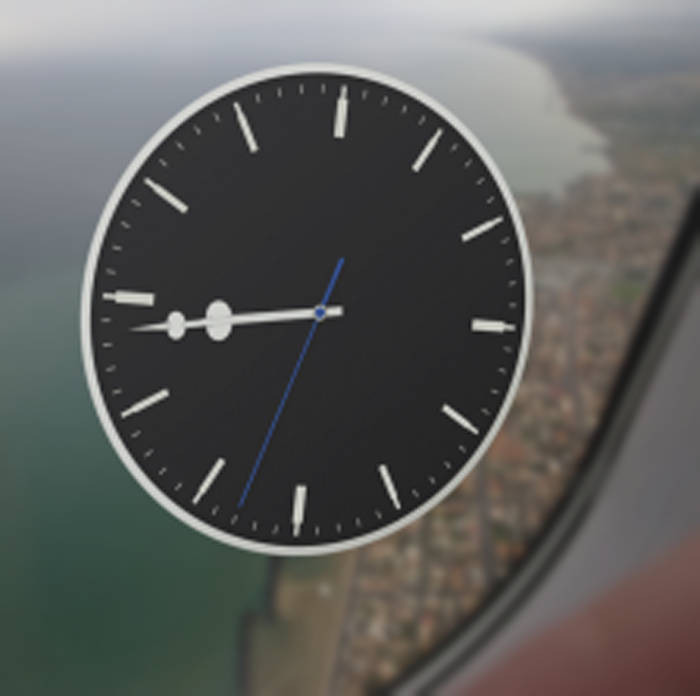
8,43,33
